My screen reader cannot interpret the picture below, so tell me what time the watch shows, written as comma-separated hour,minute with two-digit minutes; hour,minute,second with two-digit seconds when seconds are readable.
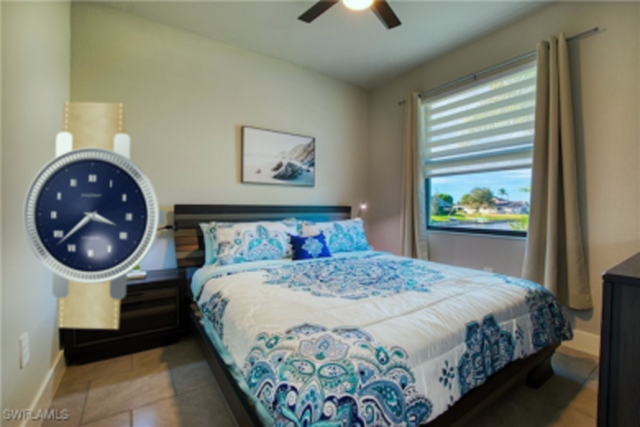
3,38
